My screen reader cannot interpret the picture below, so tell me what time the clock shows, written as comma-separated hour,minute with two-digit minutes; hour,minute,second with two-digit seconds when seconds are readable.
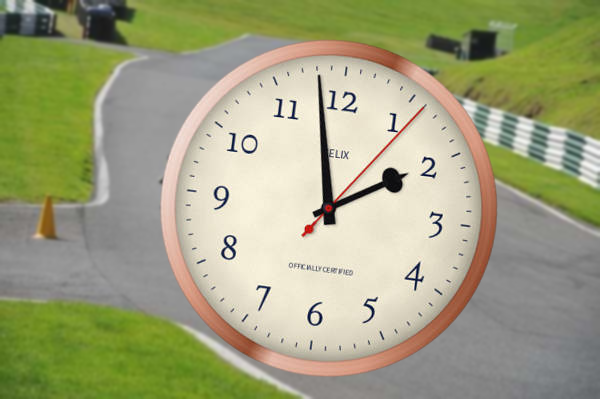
1,58,06
